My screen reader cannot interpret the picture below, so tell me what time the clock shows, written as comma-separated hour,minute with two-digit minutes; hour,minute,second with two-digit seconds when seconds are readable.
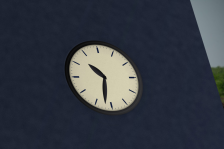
10,32
